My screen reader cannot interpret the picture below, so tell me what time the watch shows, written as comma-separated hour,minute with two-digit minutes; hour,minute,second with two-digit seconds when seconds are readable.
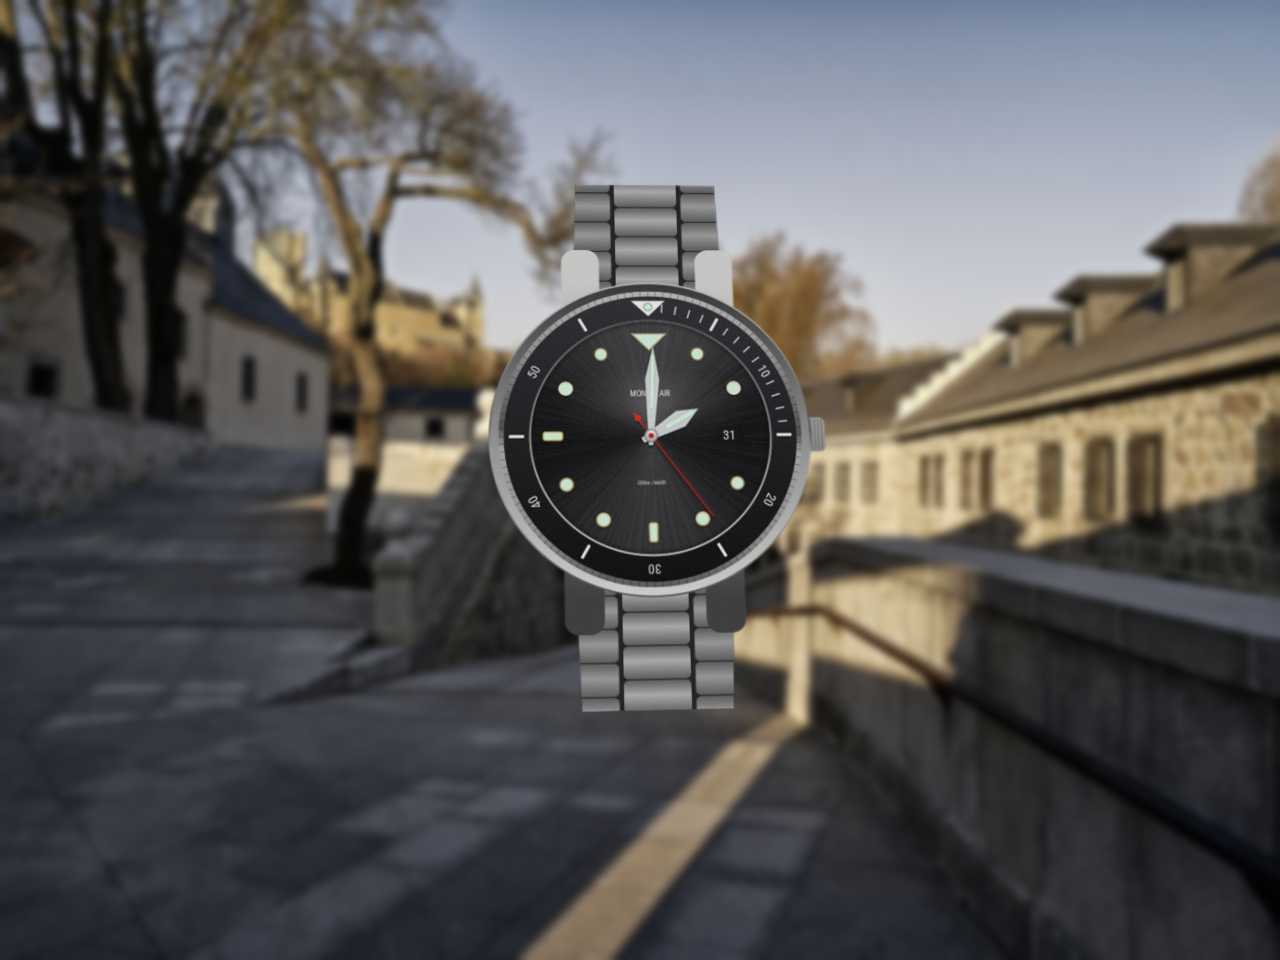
2,00,24
